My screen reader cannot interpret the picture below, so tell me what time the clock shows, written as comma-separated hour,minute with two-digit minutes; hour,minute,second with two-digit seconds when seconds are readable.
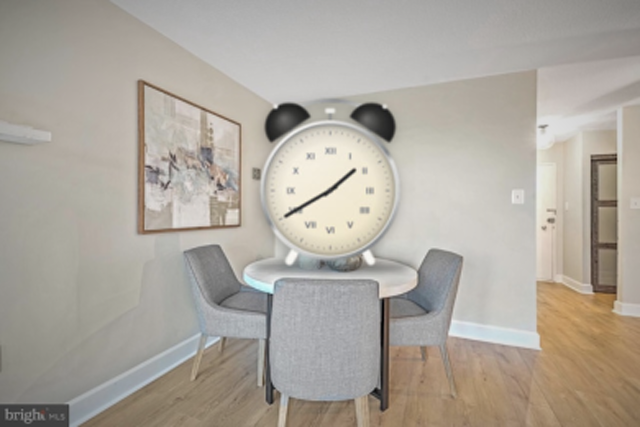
1,40
